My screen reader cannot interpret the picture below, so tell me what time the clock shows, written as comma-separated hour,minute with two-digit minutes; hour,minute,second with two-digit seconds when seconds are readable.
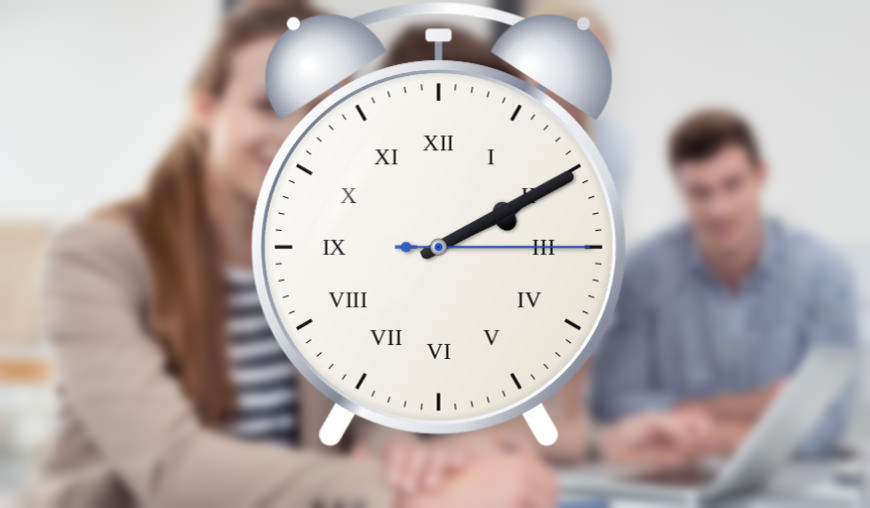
2,10,15
